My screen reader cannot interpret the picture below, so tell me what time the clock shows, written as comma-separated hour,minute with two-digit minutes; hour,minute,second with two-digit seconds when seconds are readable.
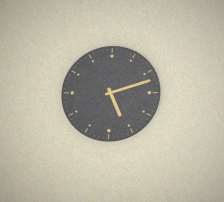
5,12
